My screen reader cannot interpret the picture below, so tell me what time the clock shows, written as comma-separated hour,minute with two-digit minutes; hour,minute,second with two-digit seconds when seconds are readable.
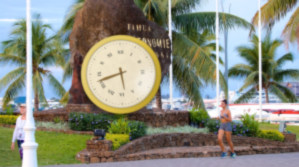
5,42
